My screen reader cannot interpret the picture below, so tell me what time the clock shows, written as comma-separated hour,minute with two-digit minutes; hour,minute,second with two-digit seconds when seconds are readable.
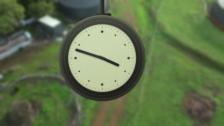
3,48
